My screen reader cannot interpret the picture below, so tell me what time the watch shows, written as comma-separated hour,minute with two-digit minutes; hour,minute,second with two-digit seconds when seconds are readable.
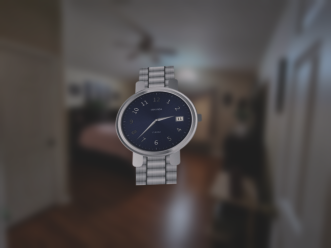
2,37
